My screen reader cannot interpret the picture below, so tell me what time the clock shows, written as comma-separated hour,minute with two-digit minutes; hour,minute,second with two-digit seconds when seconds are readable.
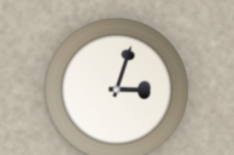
3,03
